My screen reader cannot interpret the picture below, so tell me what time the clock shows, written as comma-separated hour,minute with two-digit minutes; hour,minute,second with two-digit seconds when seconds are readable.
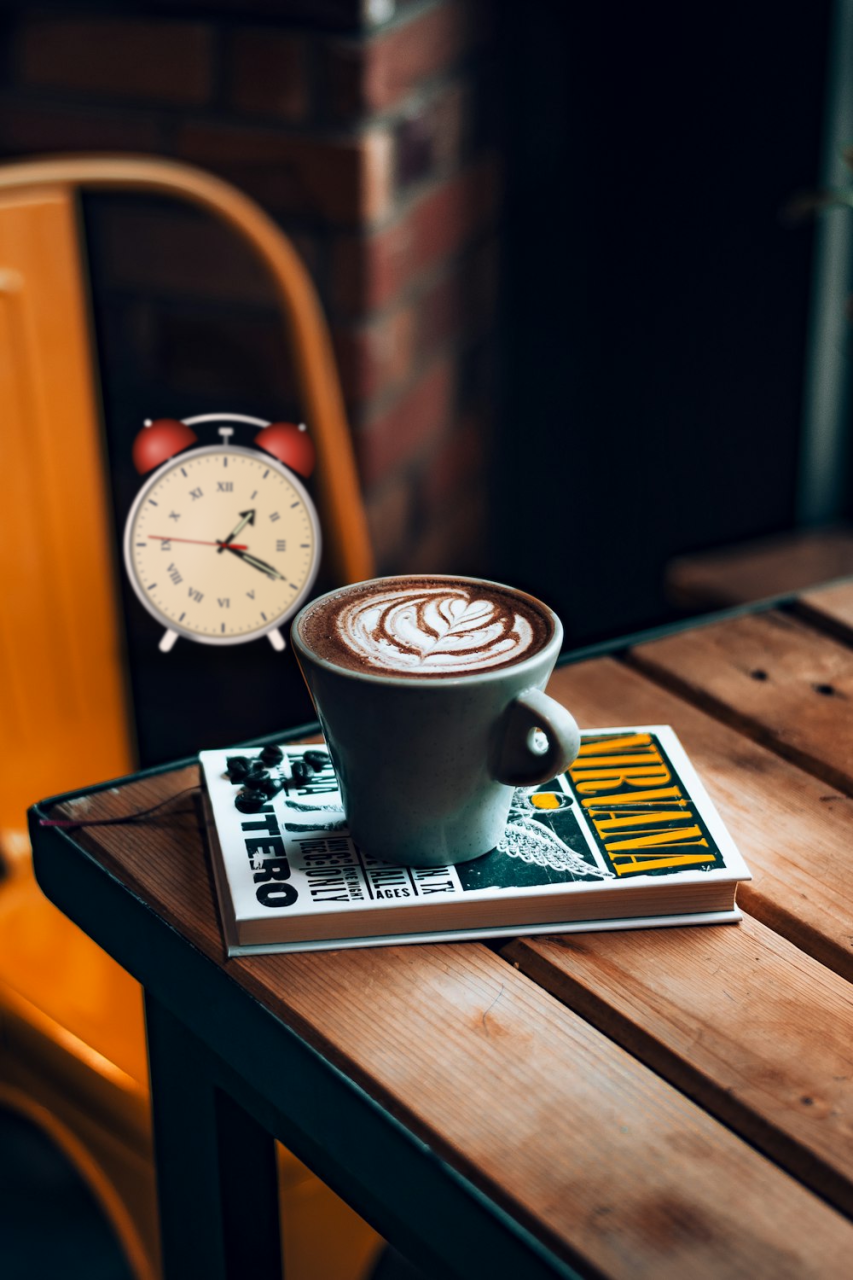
1,19,46
